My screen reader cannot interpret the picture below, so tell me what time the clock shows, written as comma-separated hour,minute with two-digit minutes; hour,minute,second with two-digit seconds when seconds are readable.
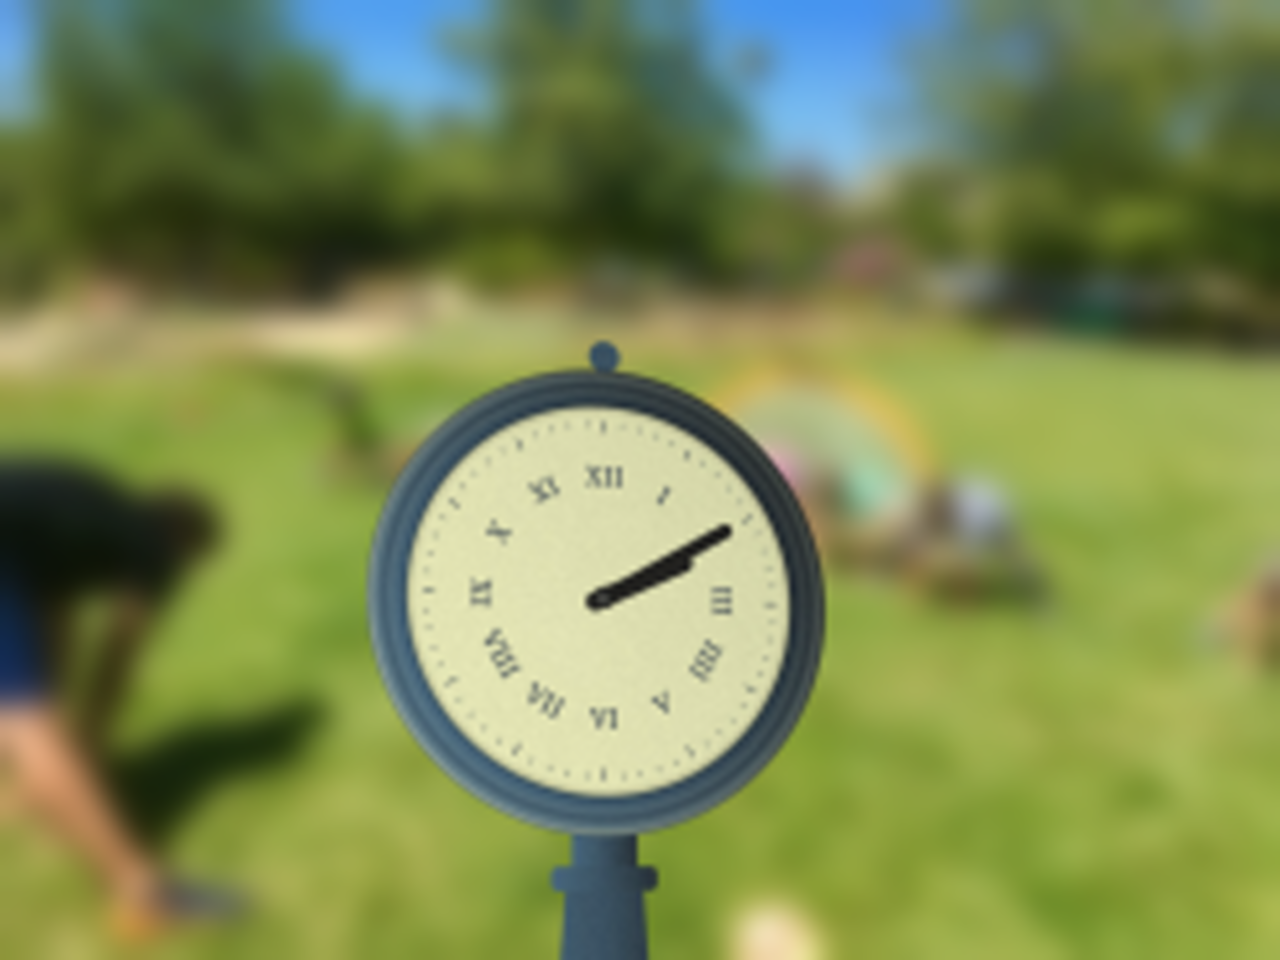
2,10
